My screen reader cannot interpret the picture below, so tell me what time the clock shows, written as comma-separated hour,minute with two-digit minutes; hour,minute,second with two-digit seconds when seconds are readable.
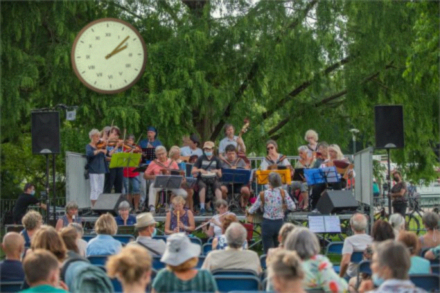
2,08
